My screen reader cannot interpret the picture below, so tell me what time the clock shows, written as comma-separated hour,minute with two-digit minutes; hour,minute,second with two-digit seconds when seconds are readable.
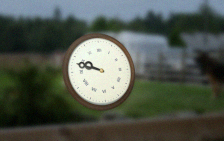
9,48
